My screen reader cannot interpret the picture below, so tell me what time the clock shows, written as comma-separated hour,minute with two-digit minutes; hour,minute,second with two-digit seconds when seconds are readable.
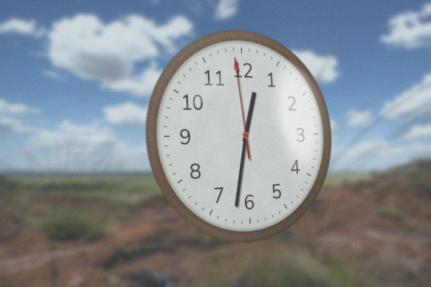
12,31,59
